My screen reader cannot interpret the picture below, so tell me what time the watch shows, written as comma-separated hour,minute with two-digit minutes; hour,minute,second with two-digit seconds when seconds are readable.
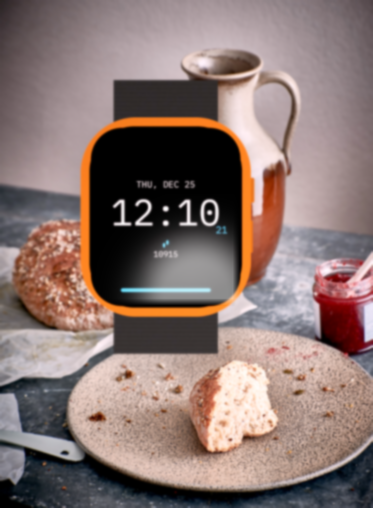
12,10
